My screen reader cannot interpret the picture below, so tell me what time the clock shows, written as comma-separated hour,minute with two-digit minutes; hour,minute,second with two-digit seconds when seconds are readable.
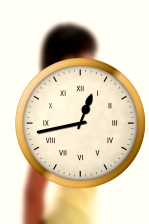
12,43
